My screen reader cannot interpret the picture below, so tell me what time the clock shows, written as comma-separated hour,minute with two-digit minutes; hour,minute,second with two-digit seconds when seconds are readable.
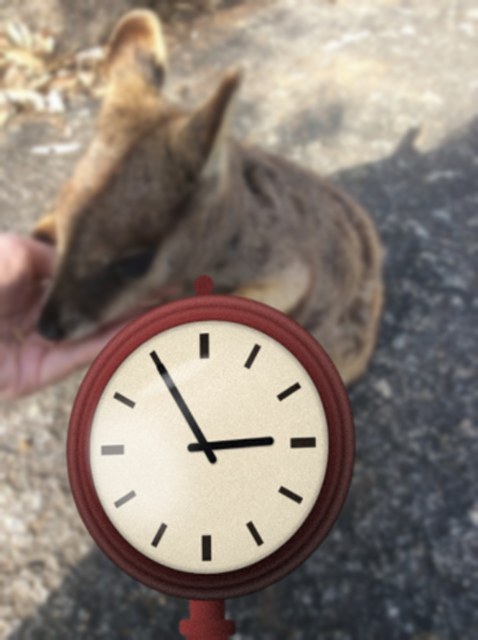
2,55
